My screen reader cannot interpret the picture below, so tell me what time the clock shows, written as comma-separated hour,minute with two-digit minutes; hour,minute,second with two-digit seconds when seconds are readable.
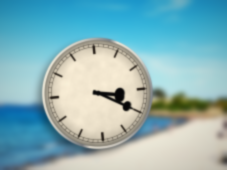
3,20
